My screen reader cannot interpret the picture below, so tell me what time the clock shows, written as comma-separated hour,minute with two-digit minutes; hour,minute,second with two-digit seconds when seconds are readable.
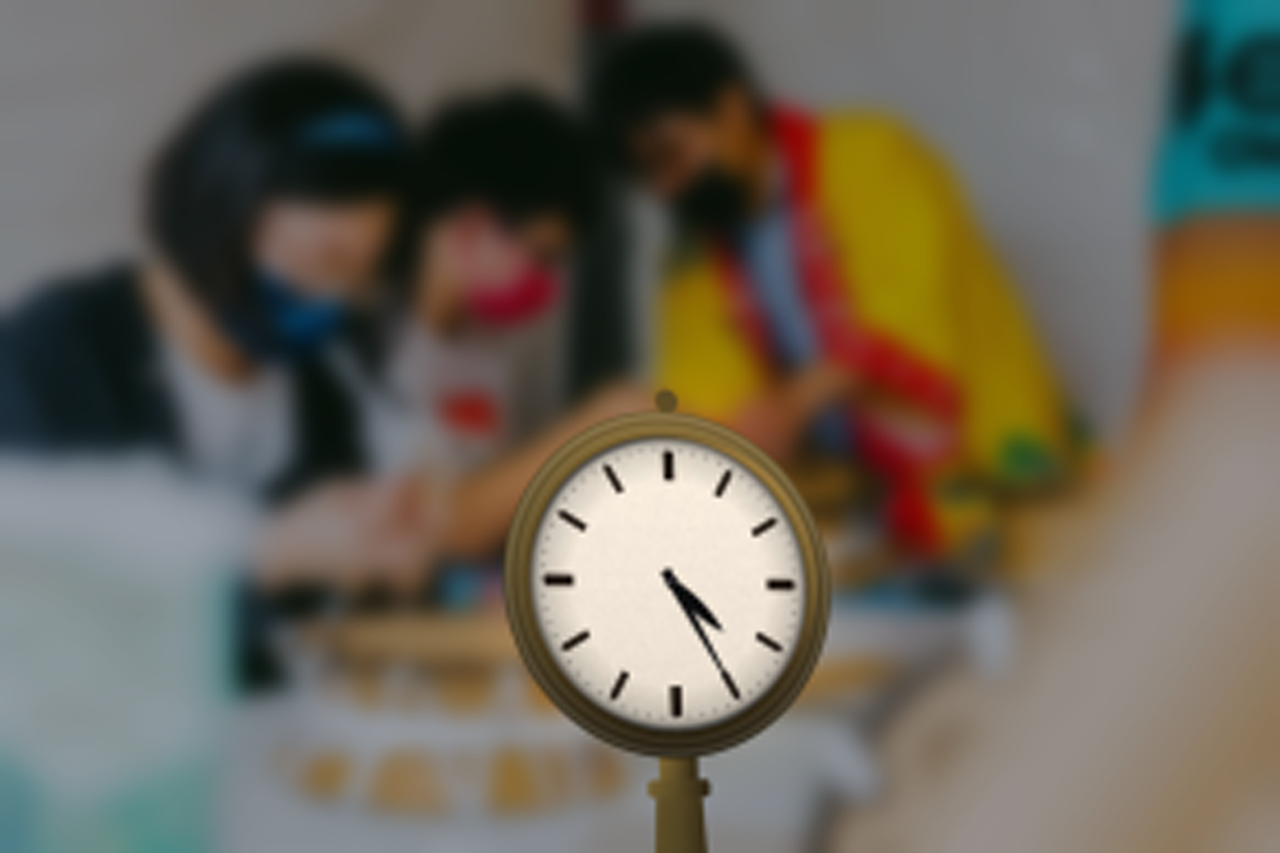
4,25
